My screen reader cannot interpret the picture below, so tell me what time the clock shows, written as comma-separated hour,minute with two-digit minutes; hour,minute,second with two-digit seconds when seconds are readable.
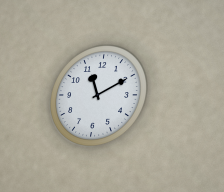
11,10
